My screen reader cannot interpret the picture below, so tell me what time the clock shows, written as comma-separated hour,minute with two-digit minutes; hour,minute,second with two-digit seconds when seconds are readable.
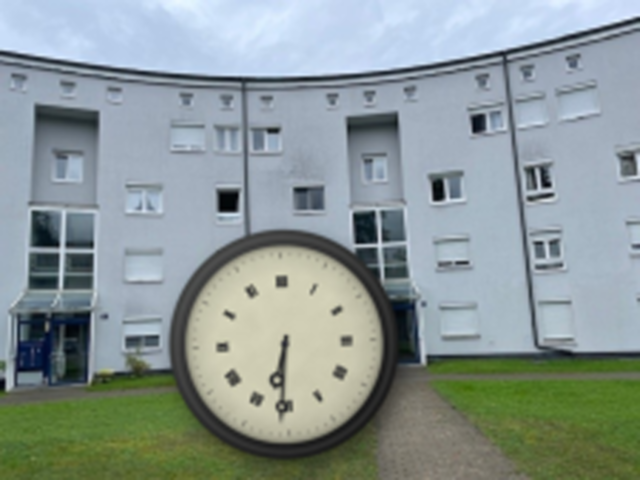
6,31
